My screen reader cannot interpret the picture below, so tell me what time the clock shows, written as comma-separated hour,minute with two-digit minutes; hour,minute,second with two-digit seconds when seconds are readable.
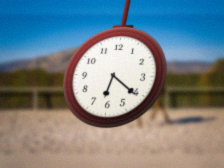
6,21
